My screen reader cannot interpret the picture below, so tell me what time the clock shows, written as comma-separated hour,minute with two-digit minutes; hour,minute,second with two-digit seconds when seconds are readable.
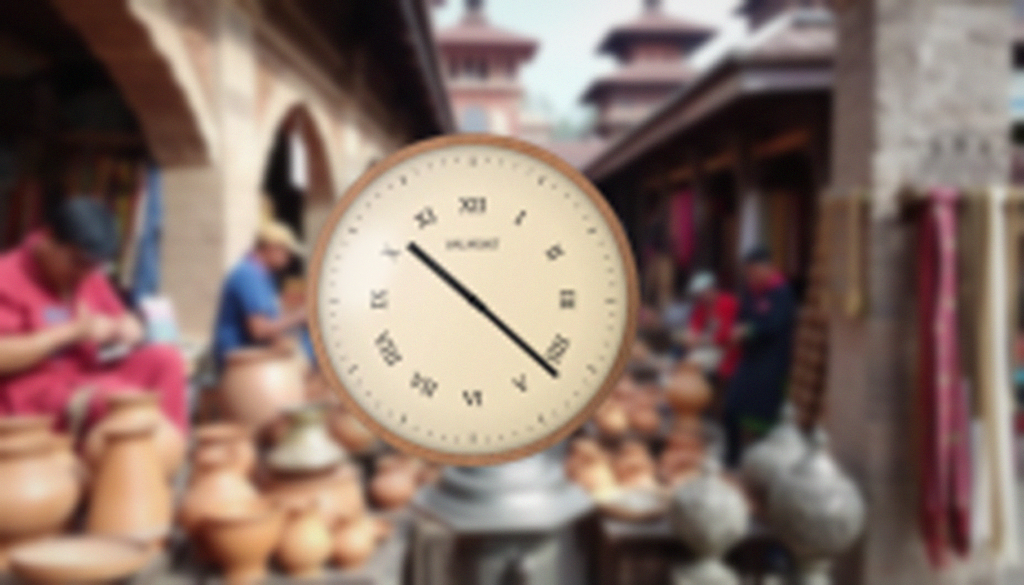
10,22
